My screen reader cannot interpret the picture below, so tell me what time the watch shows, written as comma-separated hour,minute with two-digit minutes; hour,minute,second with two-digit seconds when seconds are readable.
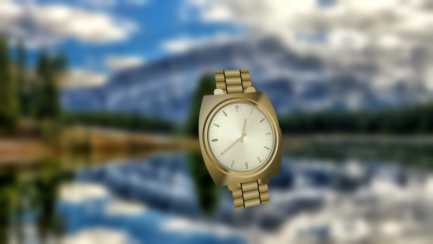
12,40
